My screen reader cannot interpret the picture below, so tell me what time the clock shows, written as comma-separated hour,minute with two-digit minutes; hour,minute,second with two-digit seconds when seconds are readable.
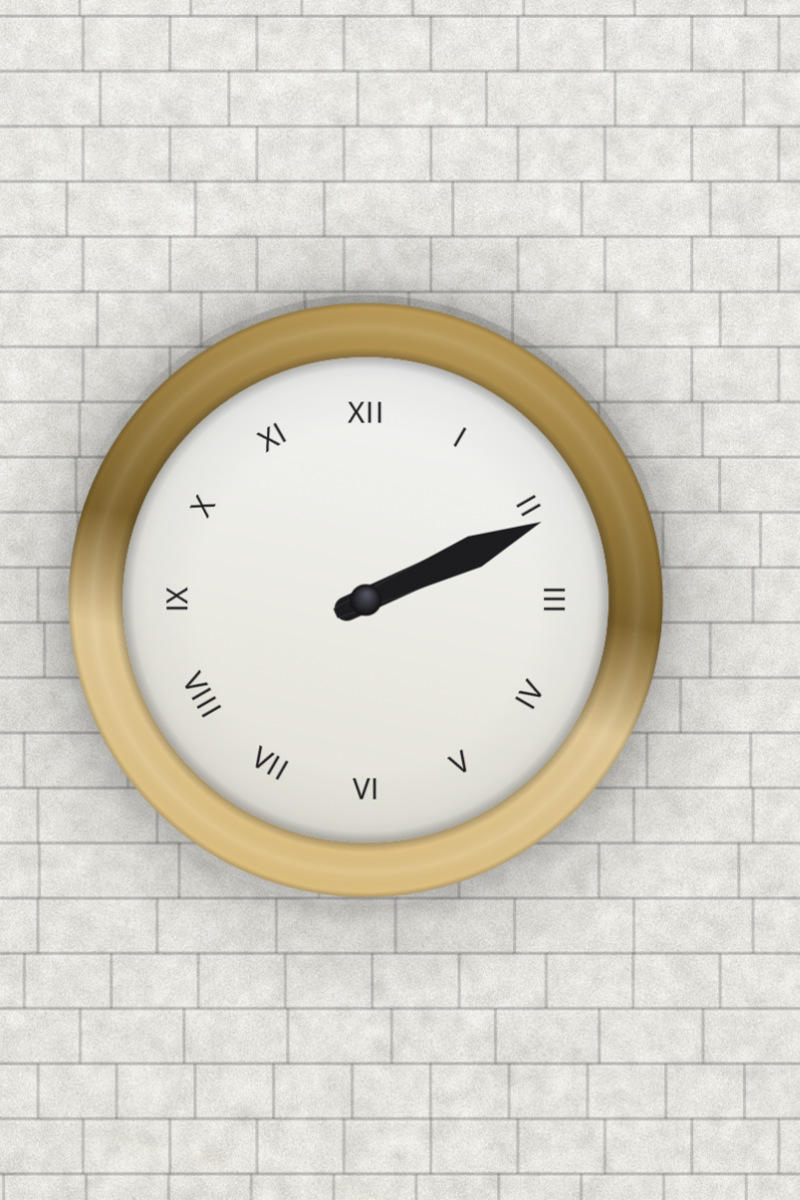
2,11
